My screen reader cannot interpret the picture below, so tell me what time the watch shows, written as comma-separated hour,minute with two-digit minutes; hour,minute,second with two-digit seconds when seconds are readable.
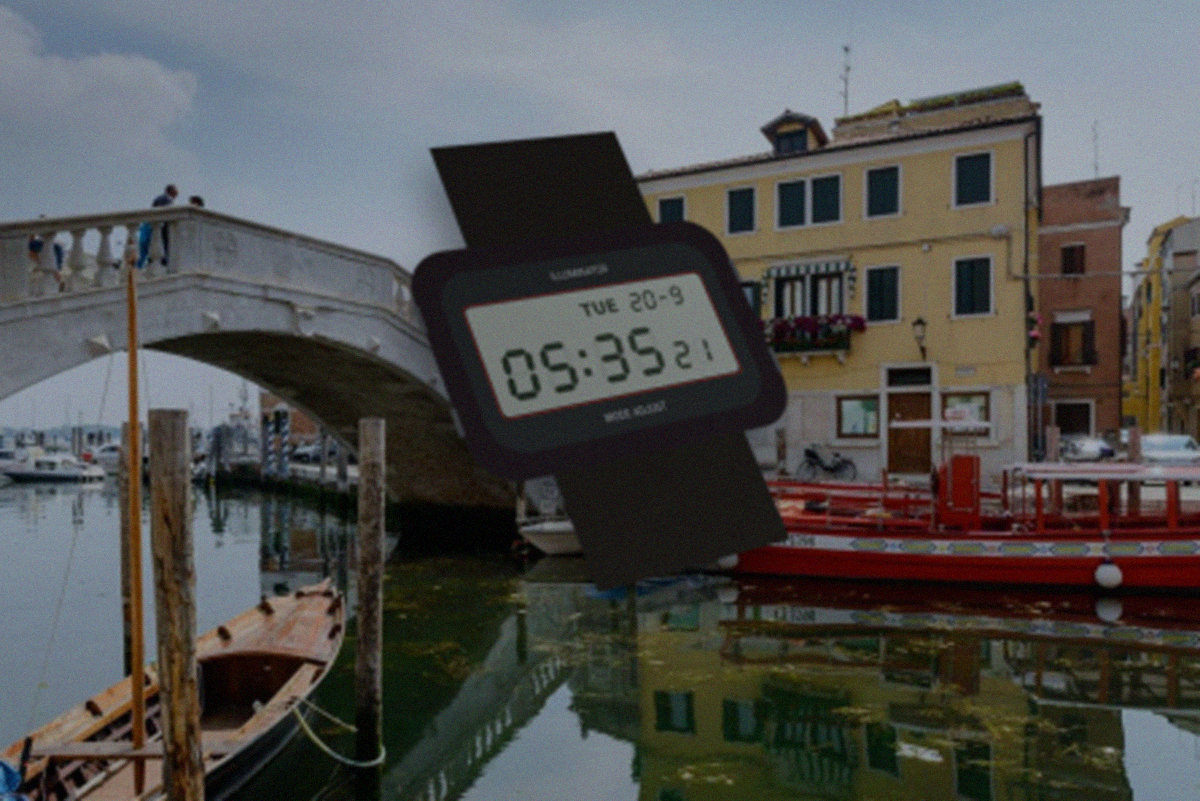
5,35,21
